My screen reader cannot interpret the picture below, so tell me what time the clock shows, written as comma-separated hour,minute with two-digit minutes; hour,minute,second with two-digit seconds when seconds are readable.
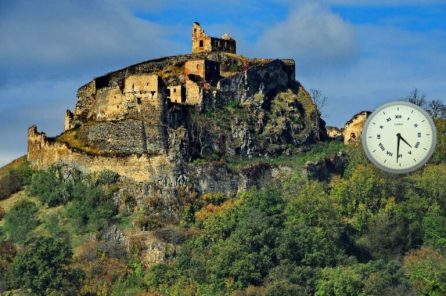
4,31
